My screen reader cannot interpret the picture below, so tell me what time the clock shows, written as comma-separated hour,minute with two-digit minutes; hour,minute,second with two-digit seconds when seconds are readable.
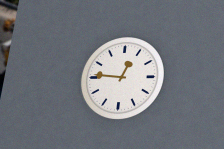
12,46
